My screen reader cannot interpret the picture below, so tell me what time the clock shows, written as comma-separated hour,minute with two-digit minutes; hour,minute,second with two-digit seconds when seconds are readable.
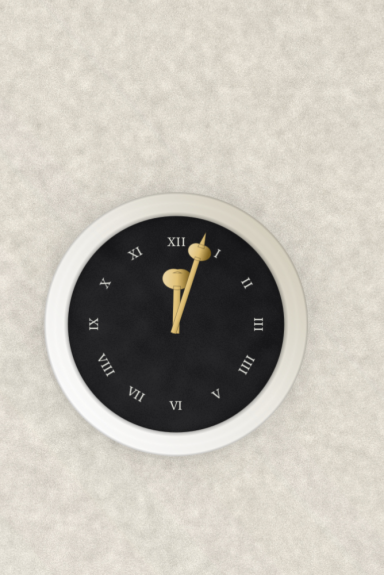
12,03
